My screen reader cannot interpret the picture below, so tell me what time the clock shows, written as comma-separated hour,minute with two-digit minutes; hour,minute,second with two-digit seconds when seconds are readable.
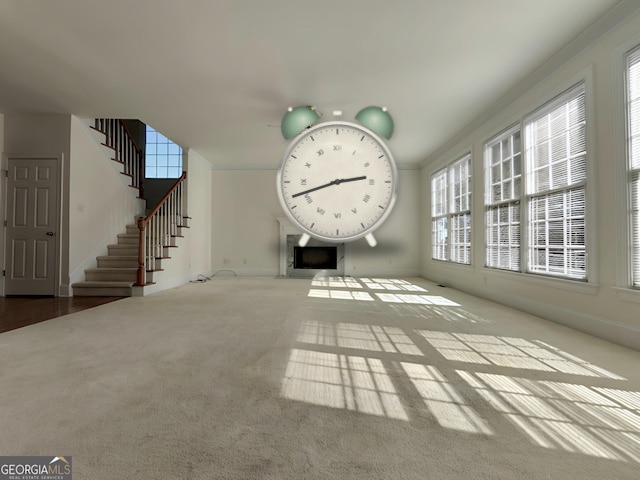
2,42
